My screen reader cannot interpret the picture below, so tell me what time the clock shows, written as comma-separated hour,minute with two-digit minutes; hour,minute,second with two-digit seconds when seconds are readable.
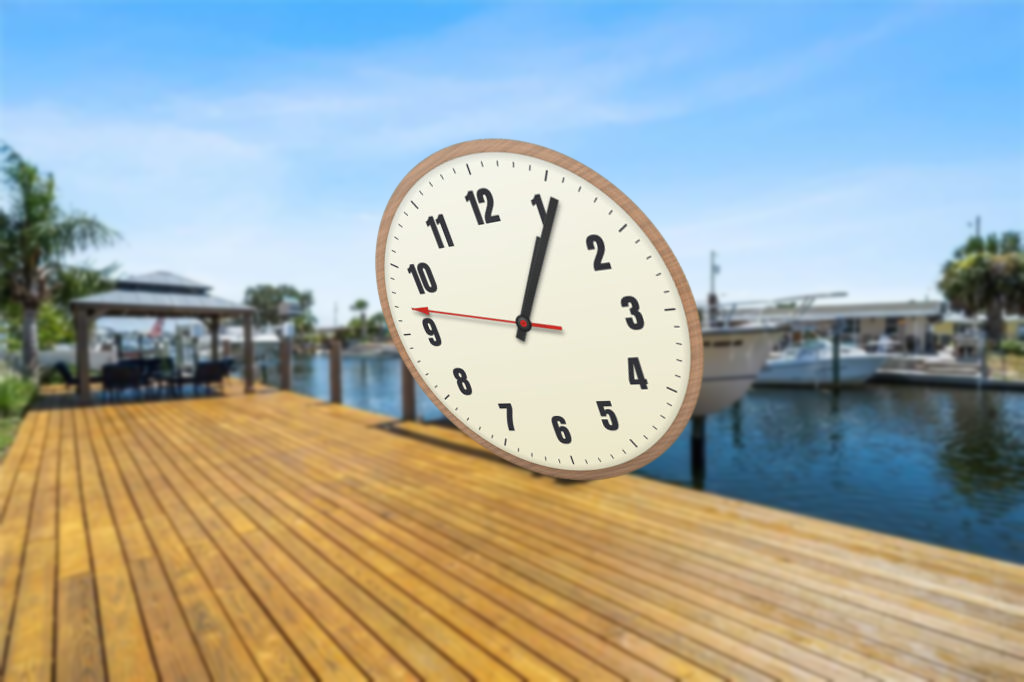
1,05,47
